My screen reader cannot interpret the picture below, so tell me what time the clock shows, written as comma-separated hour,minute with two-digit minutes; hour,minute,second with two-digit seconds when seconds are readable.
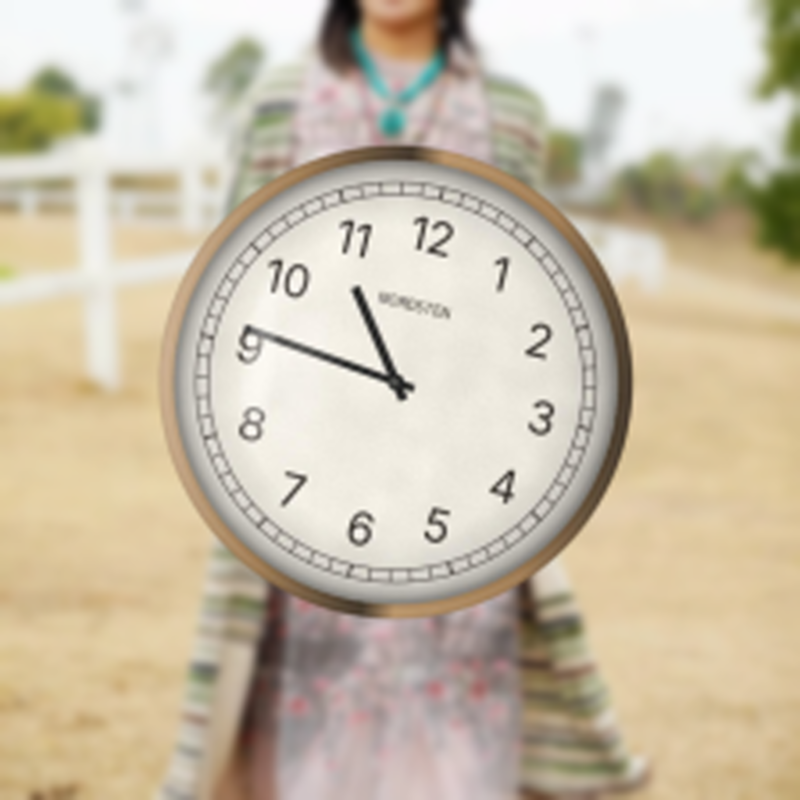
10,46
